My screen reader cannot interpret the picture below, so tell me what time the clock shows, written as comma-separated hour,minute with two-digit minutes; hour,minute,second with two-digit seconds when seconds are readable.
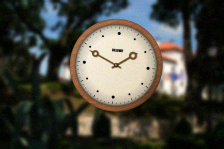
1,49
